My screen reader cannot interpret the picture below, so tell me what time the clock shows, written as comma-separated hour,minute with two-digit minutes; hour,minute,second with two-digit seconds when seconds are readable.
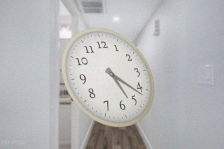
5,22
